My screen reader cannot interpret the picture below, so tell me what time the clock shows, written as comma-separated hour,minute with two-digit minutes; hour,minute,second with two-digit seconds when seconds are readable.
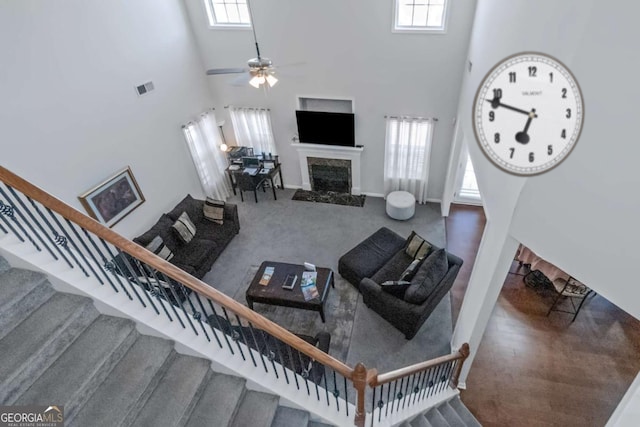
6,48
